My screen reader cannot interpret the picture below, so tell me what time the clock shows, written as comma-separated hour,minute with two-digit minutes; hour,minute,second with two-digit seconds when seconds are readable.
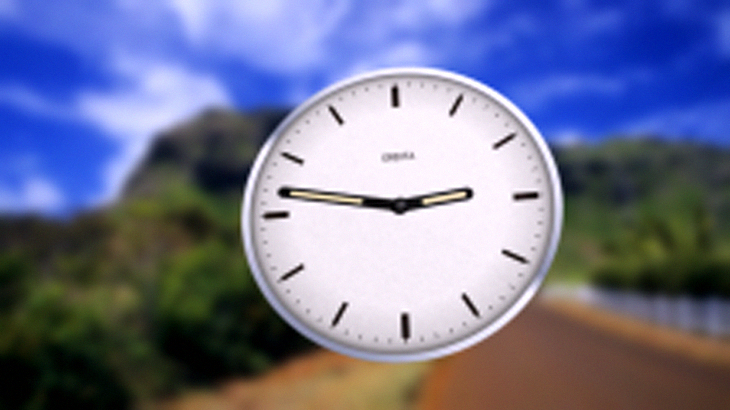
2,47
